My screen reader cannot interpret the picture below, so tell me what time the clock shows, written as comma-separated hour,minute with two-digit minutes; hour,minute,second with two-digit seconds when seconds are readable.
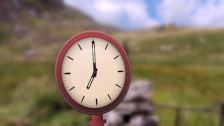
7,00
